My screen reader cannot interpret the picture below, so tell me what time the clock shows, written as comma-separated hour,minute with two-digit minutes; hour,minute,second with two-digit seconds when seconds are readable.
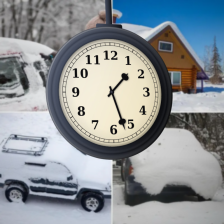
1,27
